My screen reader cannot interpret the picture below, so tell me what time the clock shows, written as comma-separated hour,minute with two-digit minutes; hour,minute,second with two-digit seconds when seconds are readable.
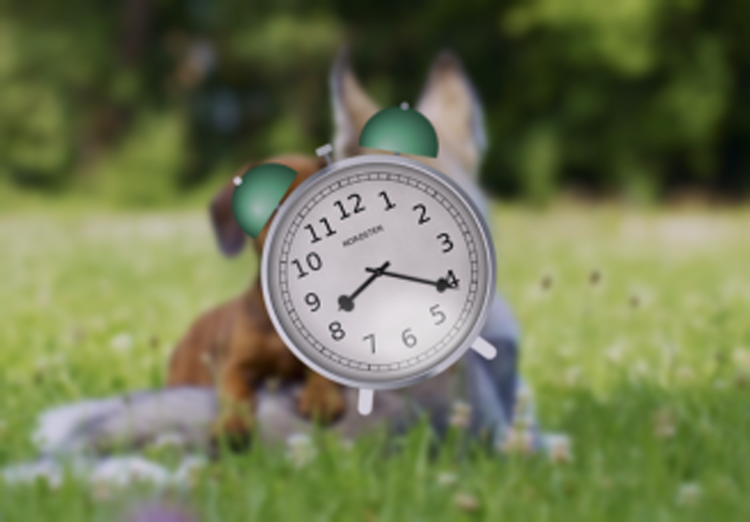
8,21
